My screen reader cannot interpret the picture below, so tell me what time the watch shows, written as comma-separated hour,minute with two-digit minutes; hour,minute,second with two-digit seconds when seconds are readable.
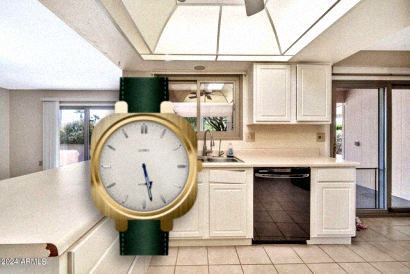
5,28
